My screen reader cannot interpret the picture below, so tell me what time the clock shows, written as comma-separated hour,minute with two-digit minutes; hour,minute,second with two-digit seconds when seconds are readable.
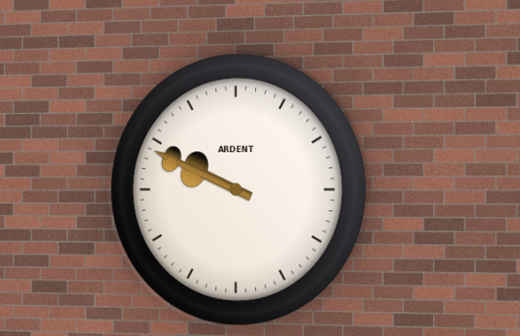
9,49
